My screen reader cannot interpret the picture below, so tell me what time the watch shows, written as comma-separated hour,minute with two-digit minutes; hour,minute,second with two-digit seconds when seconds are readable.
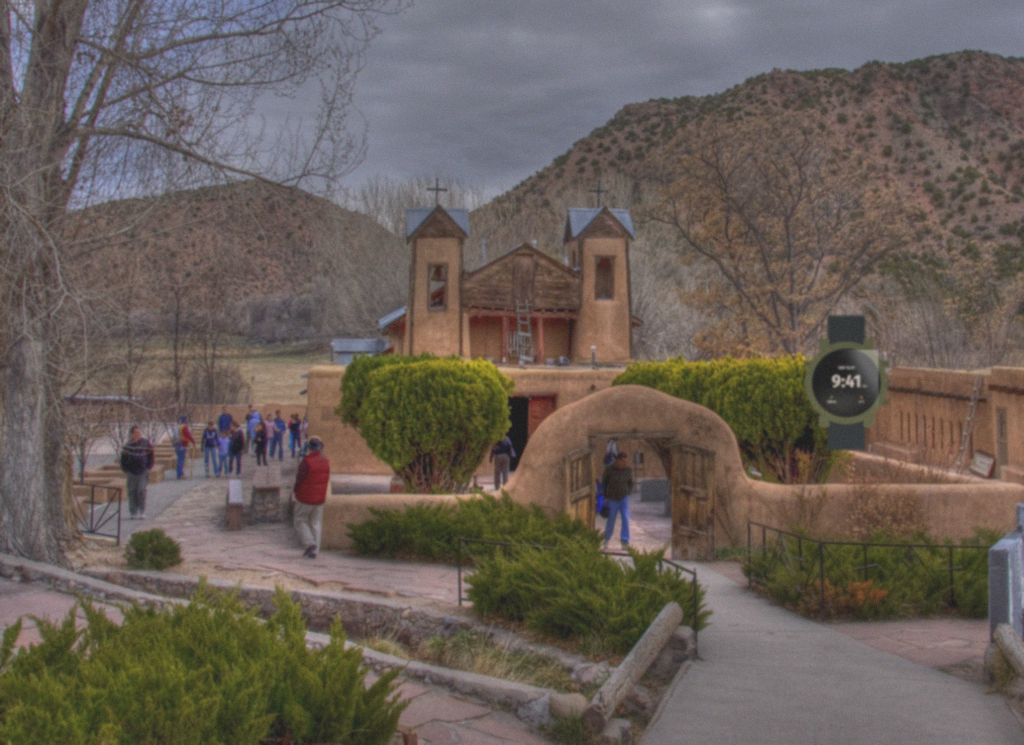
9,41
